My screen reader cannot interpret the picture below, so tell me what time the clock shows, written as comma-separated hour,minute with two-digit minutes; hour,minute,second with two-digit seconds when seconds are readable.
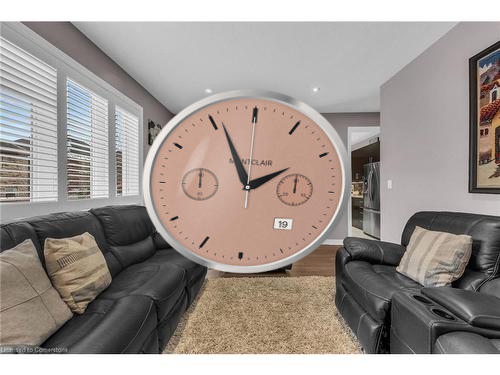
1,56
